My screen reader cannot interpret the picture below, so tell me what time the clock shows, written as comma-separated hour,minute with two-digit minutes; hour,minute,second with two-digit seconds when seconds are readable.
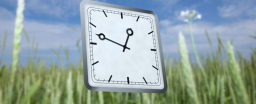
12,48
